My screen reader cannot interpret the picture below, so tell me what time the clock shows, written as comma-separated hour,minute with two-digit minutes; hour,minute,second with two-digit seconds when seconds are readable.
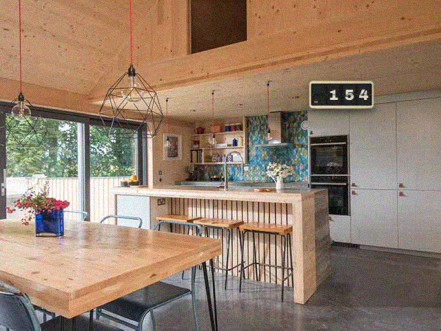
1,54
